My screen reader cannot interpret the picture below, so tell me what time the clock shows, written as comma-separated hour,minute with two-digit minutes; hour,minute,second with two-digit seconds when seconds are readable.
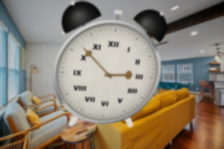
2,52
